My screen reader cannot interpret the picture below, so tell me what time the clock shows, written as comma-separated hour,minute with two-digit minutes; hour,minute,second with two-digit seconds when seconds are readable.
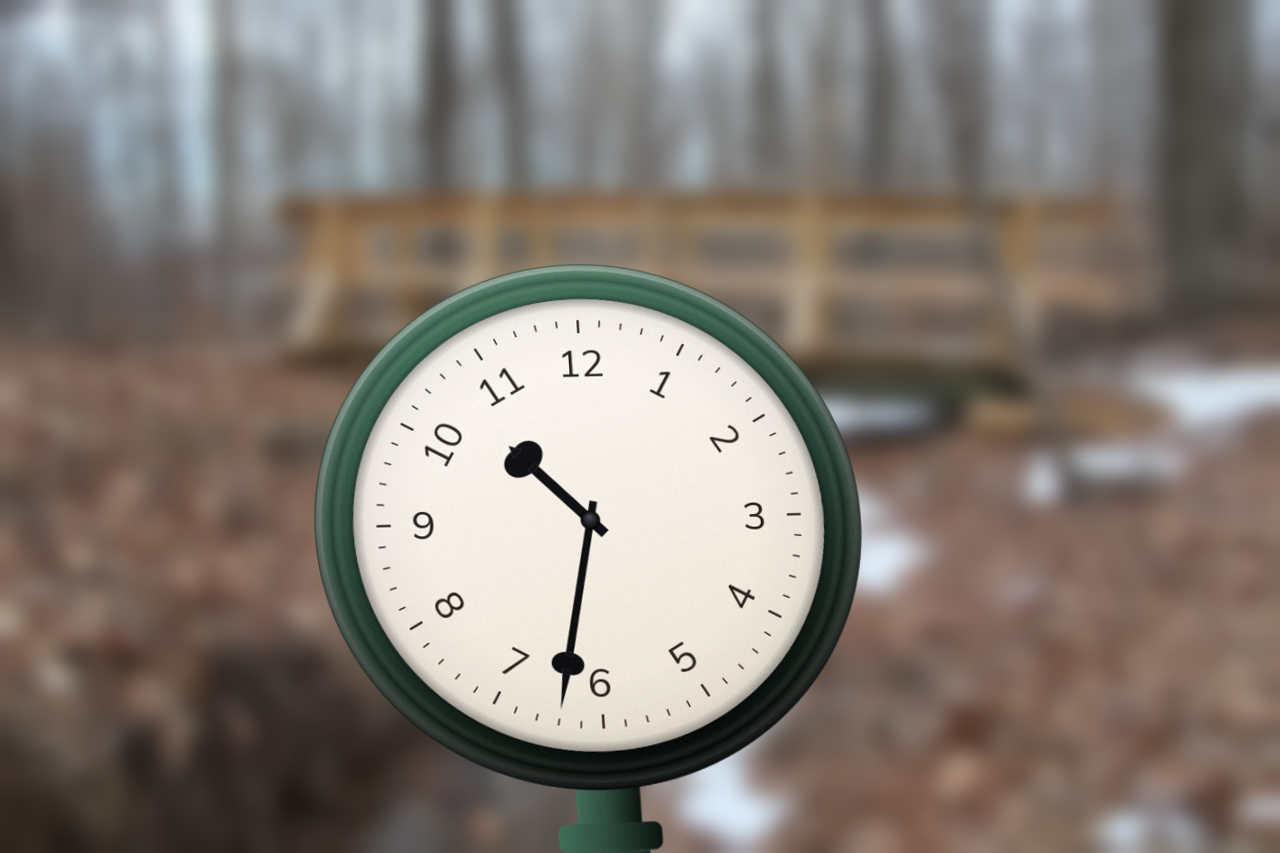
10,32
